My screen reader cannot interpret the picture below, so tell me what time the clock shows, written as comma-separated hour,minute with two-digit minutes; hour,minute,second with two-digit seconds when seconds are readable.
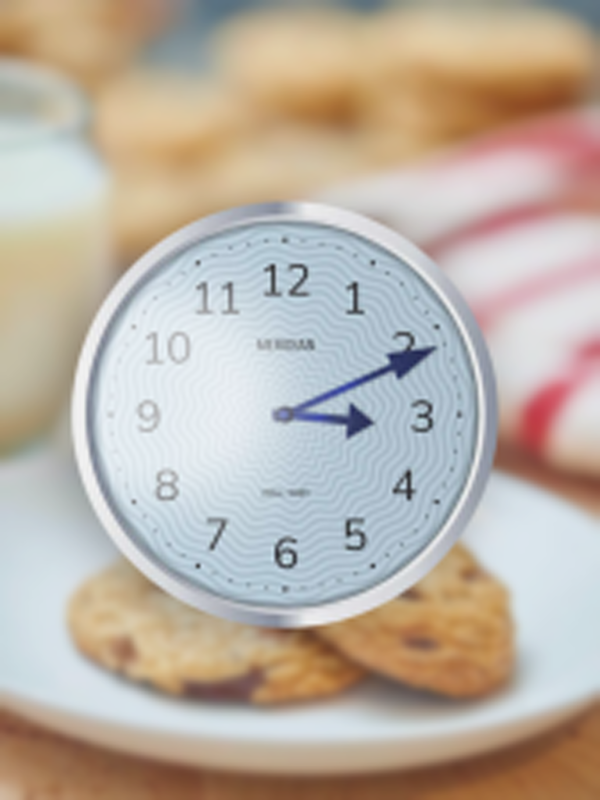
3,11
